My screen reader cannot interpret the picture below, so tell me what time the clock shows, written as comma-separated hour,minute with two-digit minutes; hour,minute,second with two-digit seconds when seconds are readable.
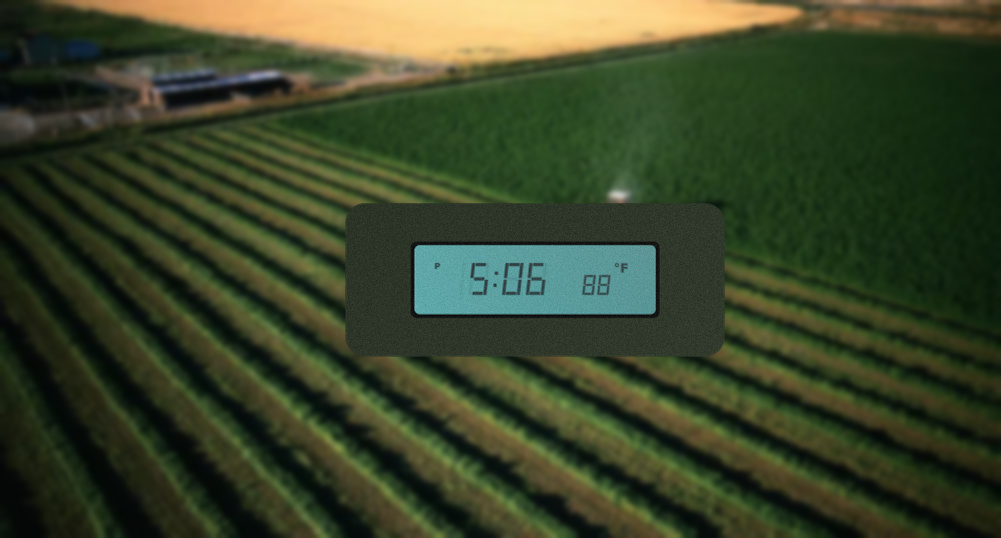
5,06
